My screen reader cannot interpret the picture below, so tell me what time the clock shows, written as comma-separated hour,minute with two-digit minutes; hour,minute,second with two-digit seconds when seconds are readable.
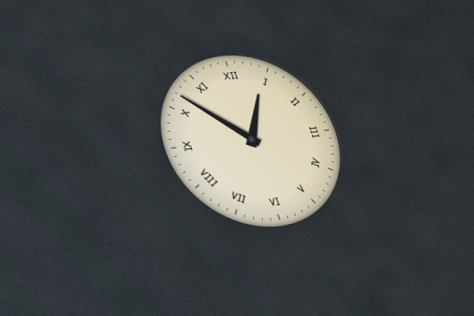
12,52
